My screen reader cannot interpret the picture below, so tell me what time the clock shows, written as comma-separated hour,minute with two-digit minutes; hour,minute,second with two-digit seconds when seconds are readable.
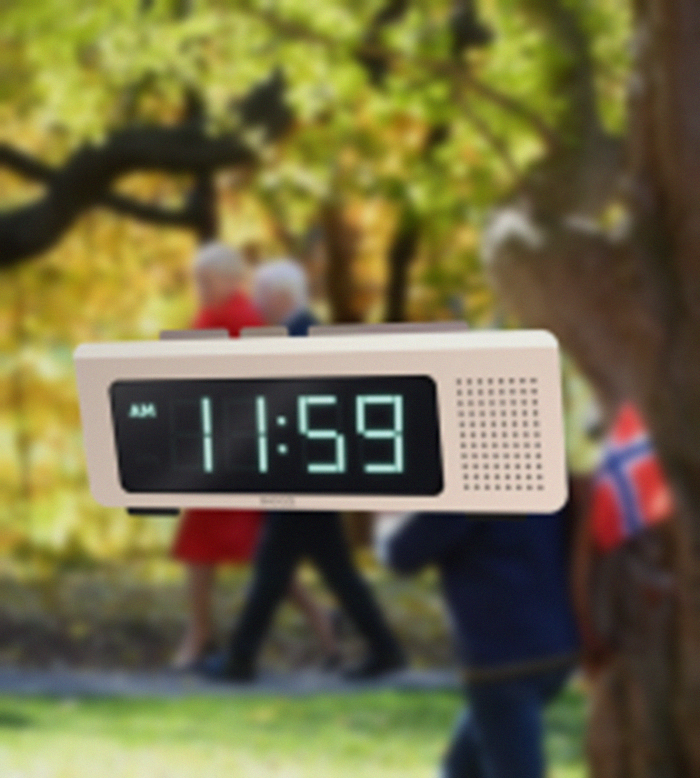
11,59
